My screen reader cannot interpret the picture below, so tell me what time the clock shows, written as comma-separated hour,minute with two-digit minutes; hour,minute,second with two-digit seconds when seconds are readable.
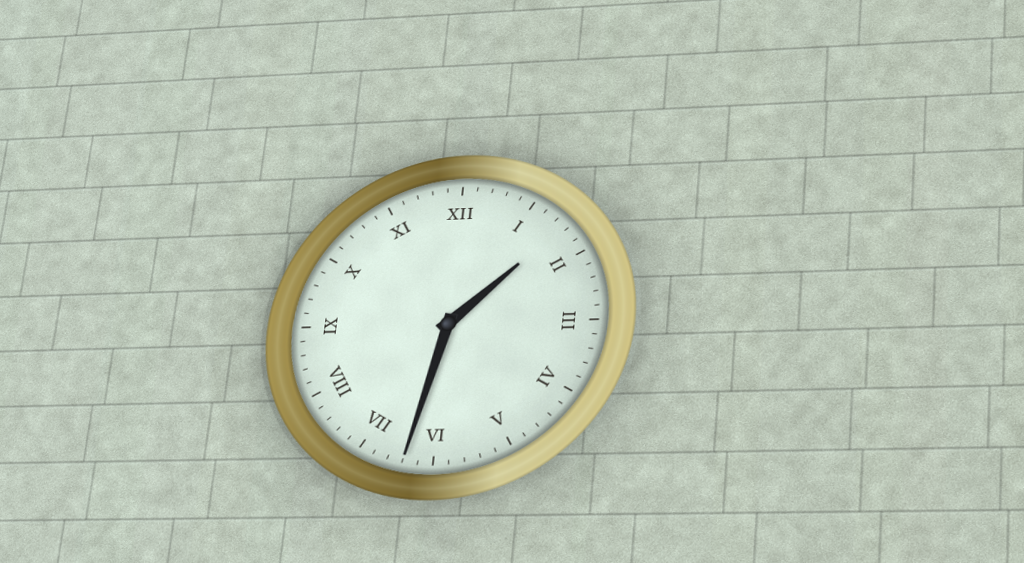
1,32
